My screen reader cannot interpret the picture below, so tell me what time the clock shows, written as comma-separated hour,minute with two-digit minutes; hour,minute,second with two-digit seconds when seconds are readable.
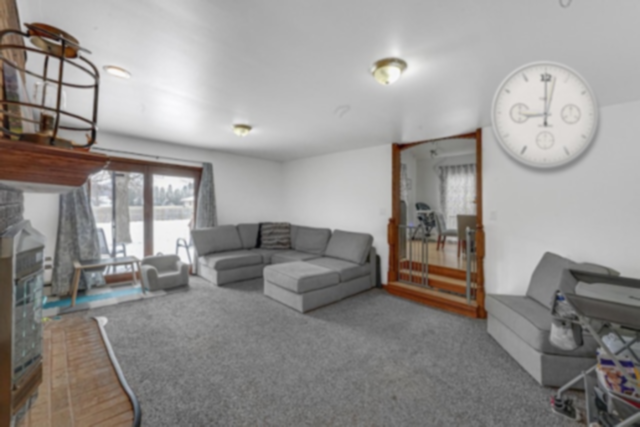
9,02
